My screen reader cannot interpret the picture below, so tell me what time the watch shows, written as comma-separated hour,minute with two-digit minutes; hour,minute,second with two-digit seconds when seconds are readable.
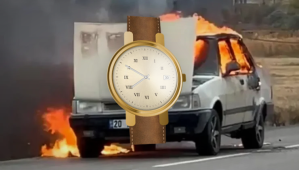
7,50
